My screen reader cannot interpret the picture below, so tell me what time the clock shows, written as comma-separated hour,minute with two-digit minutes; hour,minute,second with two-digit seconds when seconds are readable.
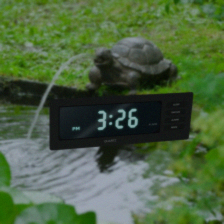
3,26
